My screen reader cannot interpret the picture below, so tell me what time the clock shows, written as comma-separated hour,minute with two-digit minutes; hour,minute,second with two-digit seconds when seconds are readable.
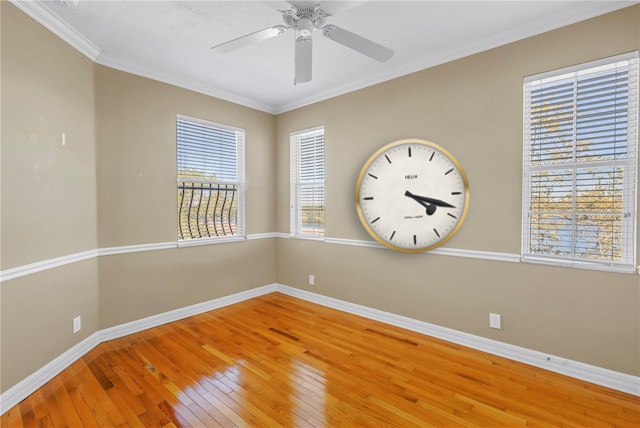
4,18
